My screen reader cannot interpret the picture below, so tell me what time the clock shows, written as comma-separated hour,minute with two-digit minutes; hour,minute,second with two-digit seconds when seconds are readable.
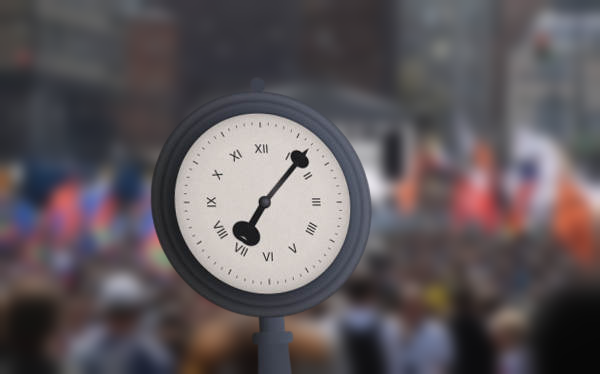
7,07
